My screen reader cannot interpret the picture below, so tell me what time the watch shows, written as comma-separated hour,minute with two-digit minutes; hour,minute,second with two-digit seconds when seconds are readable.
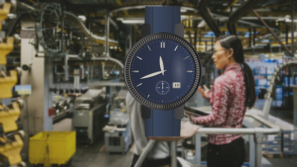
11,42
